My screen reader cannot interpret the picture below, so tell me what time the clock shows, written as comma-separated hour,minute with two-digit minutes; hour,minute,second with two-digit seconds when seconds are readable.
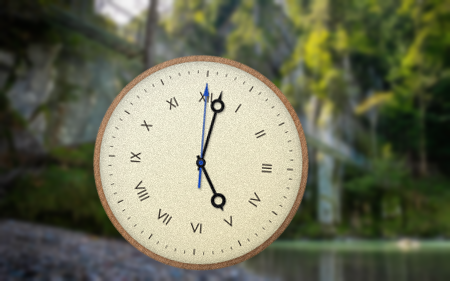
5,02,00
